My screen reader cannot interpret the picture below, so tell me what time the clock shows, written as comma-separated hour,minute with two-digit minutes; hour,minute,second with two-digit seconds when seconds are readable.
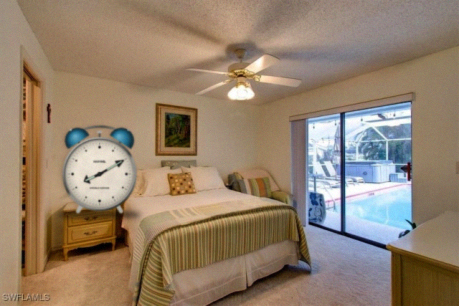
8,10
